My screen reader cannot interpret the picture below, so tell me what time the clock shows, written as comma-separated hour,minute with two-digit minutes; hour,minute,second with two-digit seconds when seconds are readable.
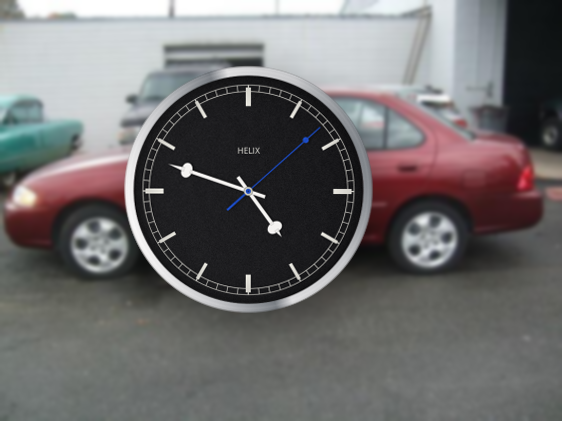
4,48,08
